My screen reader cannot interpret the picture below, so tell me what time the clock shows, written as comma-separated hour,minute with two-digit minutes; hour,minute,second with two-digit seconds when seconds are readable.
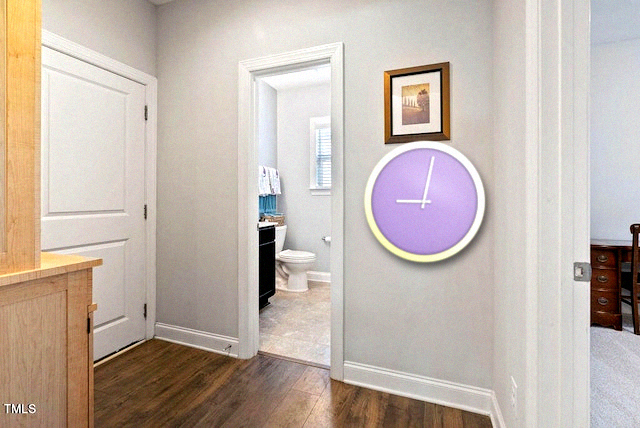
9,02
